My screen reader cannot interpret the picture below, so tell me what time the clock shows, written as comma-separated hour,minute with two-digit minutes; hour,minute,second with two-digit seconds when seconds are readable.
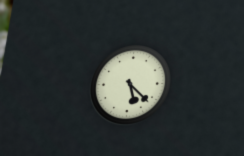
5,22
